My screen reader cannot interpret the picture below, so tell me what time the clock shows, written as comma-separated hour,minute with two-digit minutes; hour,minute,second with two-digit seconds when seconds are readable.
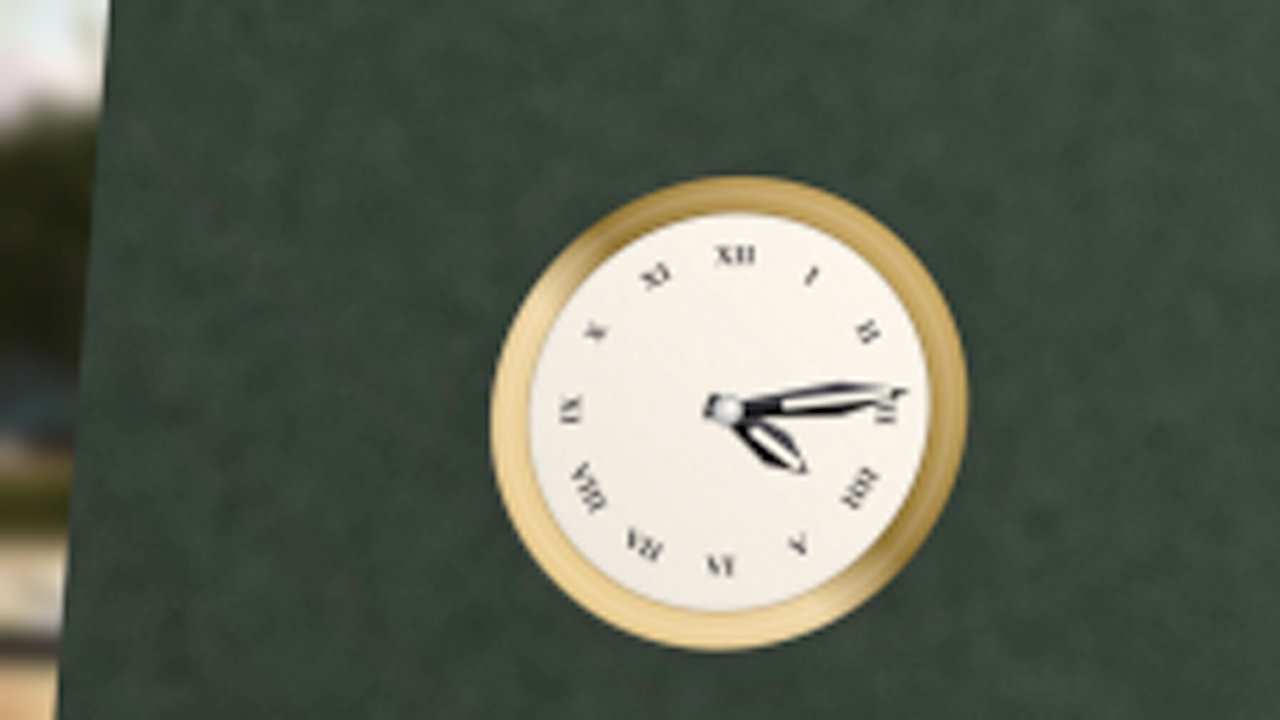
4,14
